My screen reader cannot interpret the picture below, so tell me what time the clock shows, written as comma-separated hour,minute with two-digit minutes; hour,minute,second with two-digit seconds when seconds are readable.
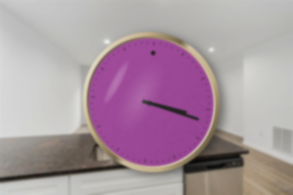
3,17
